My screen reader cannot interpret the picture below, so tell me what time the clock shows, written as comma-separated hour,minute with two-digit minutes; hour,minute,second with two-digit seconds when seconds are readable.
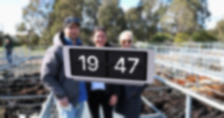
19,47
